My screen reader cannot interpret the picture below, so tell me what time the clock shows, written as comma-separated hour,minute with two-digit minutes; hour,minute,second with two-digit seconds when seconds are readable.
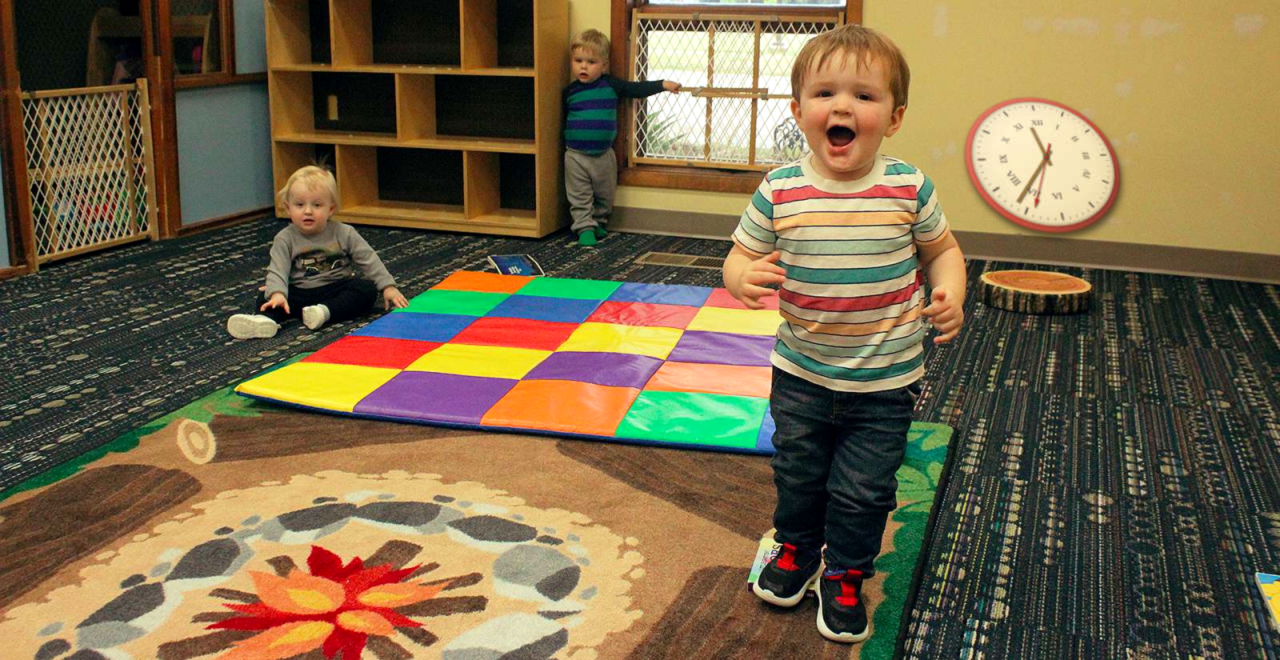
11,36,34
